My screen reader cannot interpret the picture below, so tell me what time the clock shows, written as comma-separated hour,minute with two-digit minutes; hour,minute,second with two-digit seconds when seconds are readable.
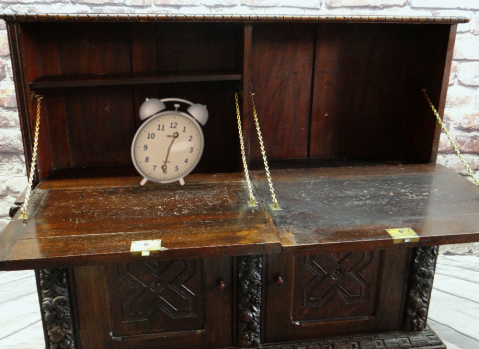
12,31
